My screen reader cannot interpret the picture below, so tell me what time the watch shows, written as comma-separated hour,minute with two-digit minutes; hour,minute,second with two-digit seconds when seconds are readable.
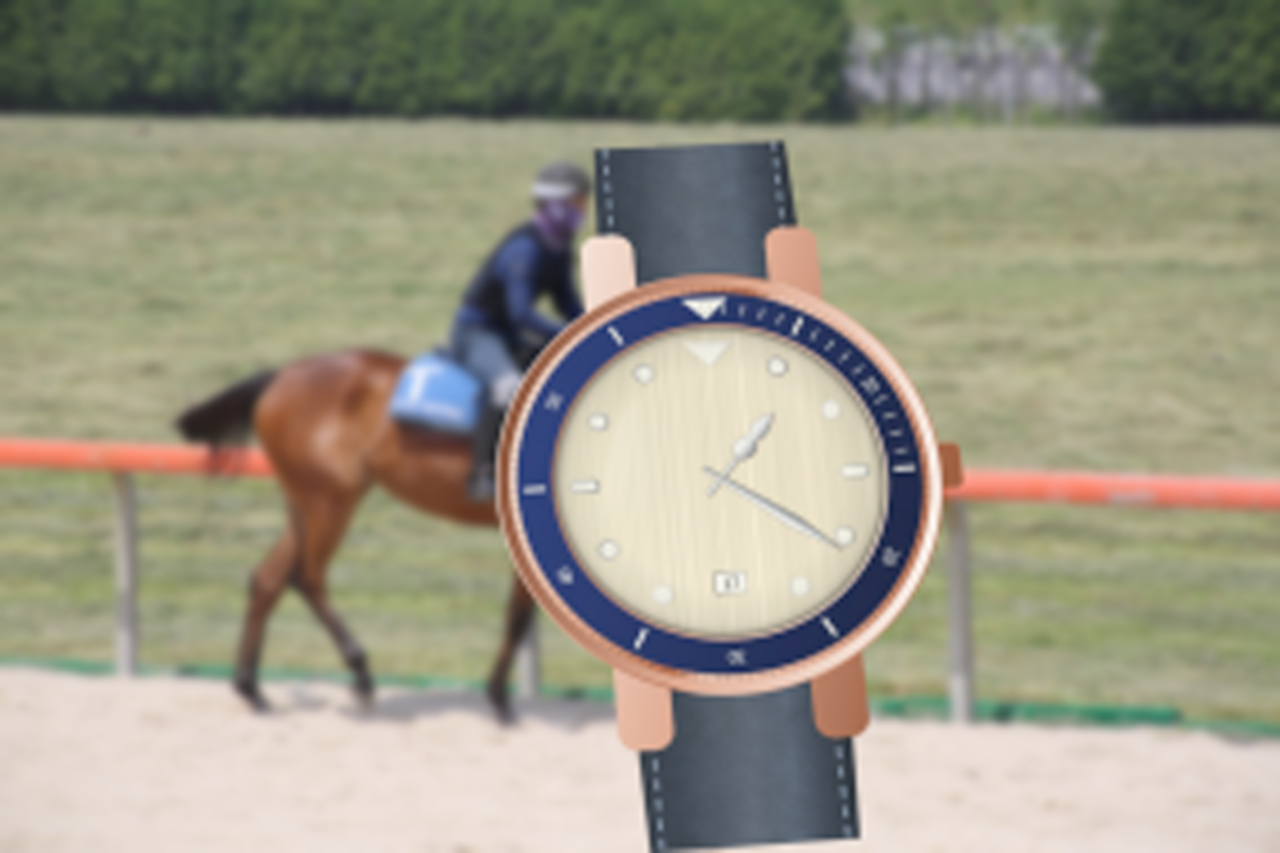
1,21
